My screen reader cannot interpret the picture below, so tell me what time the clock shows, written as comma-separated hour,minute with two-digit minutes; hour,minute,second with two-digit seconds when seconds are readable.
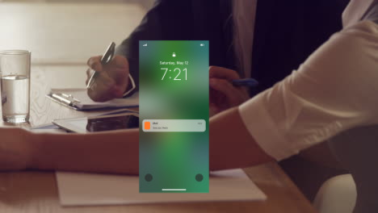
7,21
